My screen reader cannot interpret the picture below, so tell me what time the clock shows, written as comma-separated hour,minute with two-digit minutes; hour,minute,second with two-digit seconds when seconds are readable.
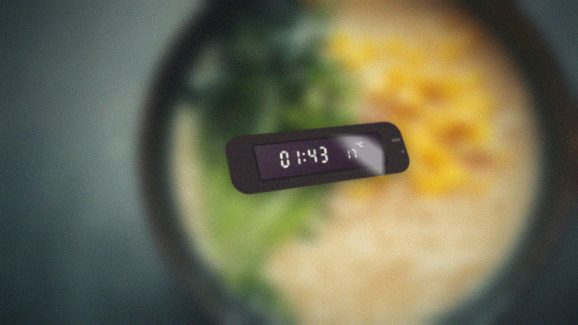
1,43
